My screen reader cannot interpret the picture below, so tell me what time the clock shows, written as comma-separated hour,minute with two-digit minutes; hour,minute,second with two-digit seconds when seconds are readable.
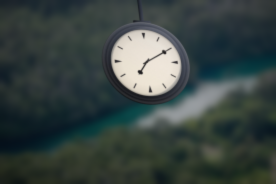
7,10
